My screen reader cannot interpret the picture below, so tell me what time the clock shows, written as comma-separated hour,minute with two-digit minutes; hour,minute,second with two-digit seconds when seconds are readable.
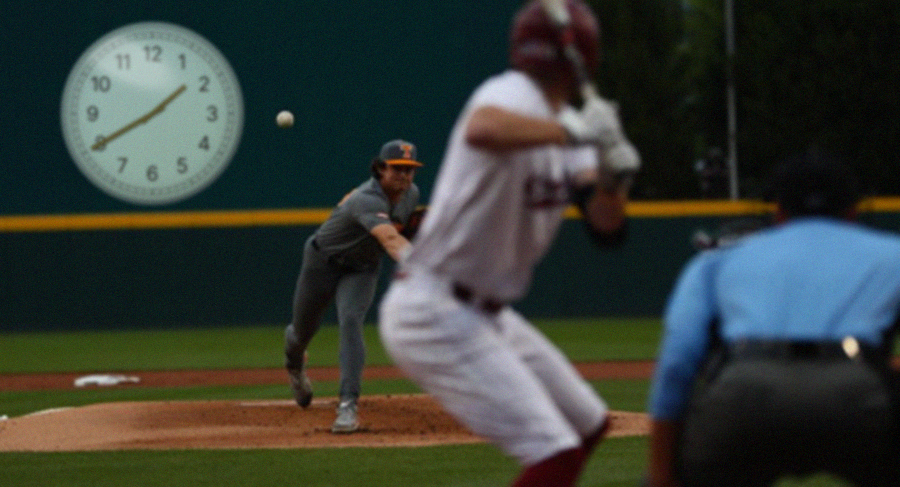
1,40
